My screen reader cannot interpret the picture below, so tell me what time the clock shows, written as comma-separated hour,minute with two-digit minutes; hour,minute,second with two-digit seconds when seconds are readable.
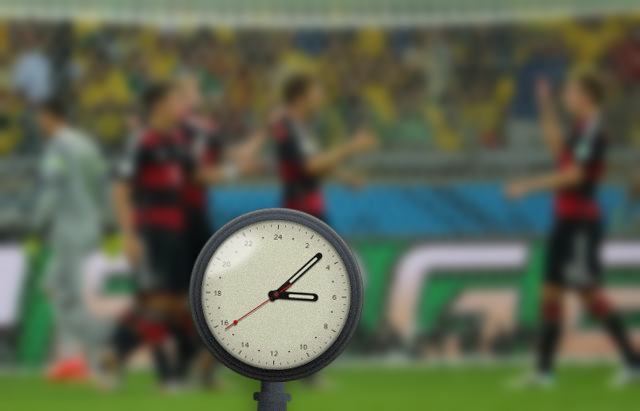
6,07,39
